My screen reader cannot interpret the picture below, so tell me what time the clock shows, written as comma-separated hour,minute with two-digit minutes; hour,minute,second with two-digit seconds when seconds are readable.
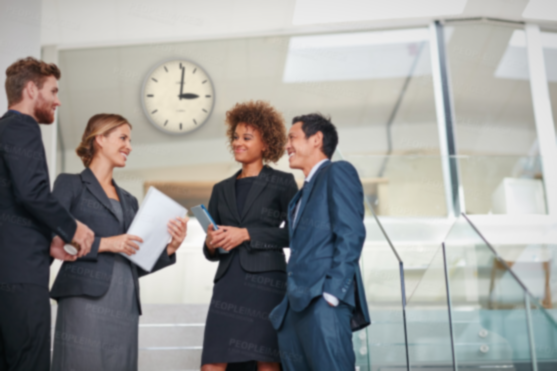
3,01
